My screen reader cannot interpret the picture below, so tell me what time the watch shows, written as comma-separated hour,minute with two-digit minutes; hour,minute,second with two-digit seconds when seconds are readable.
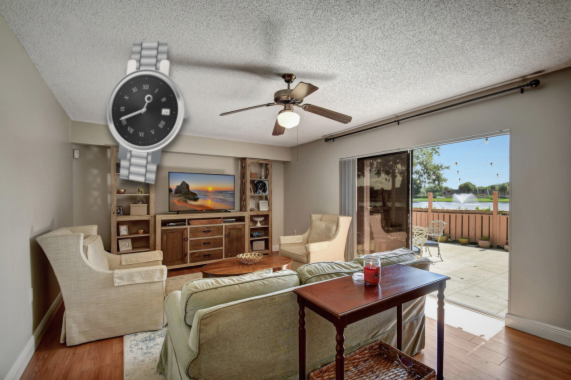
12,41
